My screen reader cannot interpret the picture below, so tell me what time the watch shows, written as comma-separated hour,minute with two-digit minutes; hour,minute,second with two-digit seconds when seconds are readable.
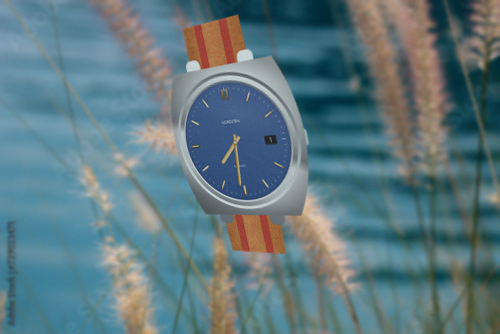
7,31
